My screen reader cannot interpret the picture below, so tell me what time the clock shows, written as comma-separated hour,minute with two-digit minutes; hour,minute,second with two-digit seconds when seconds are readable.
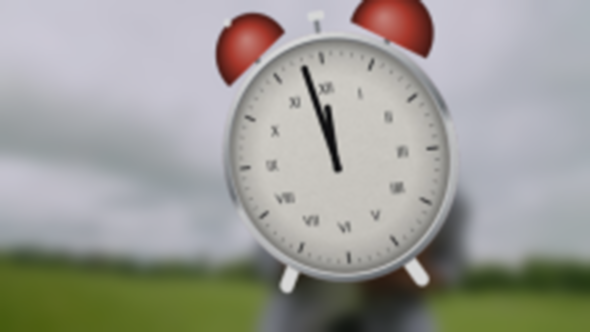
11,58
